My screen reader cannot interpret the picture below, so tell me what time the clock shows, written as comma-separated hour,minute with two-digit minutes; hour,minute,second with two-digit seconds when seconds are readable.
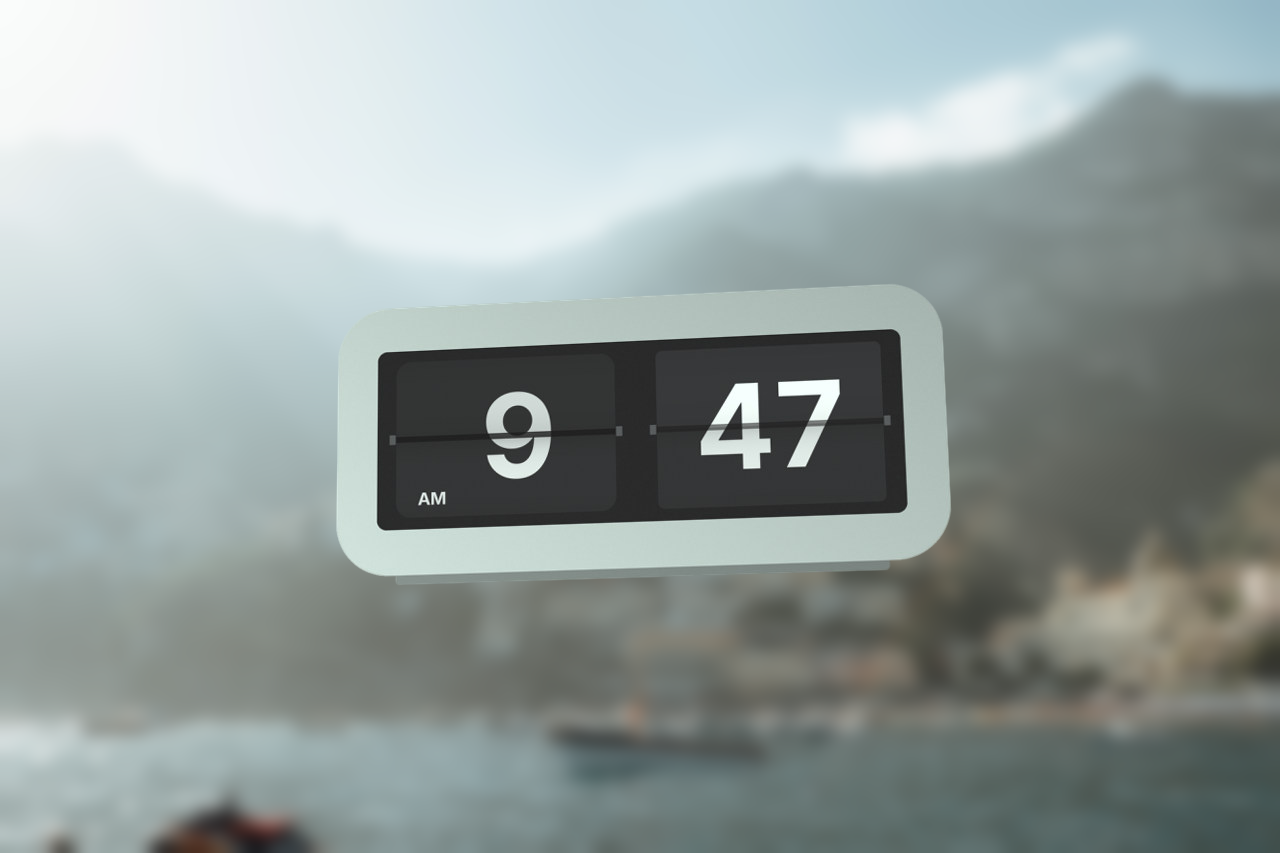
9,47
